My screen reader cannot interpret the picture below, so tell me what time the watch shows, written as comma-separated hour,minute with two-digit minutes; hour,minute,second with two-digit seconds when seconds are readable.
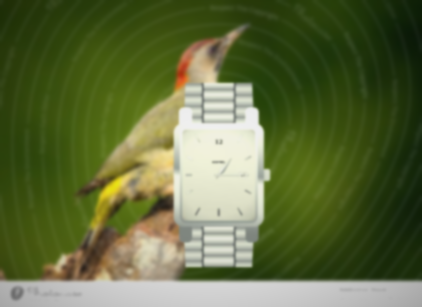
1,15
